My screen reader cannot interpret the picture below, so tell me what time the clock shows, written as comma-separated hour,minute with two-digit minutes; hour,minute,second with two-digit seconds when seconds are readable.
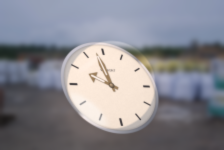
9,58
